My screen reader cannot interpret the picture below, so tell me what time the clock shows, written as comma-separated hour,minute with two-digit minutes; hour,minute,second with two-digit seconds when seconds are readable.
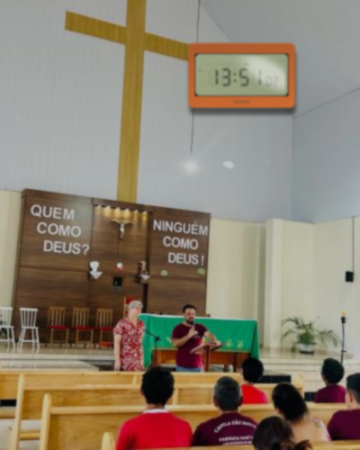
13,51
